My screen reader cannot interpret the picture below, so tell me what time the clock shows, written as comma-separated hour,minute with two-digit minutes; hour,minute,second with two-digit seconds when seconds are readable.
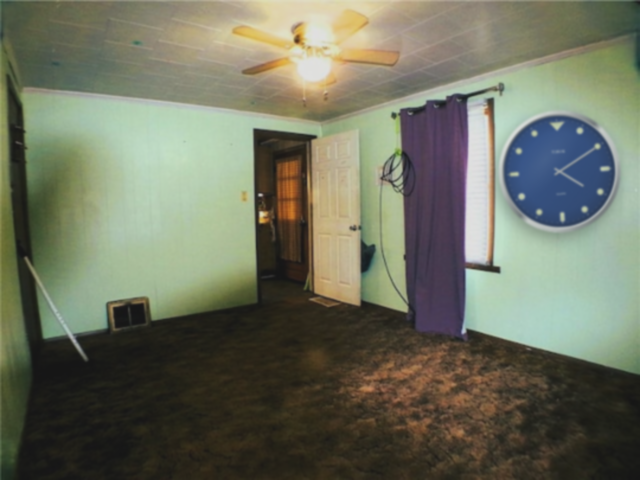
4,10
